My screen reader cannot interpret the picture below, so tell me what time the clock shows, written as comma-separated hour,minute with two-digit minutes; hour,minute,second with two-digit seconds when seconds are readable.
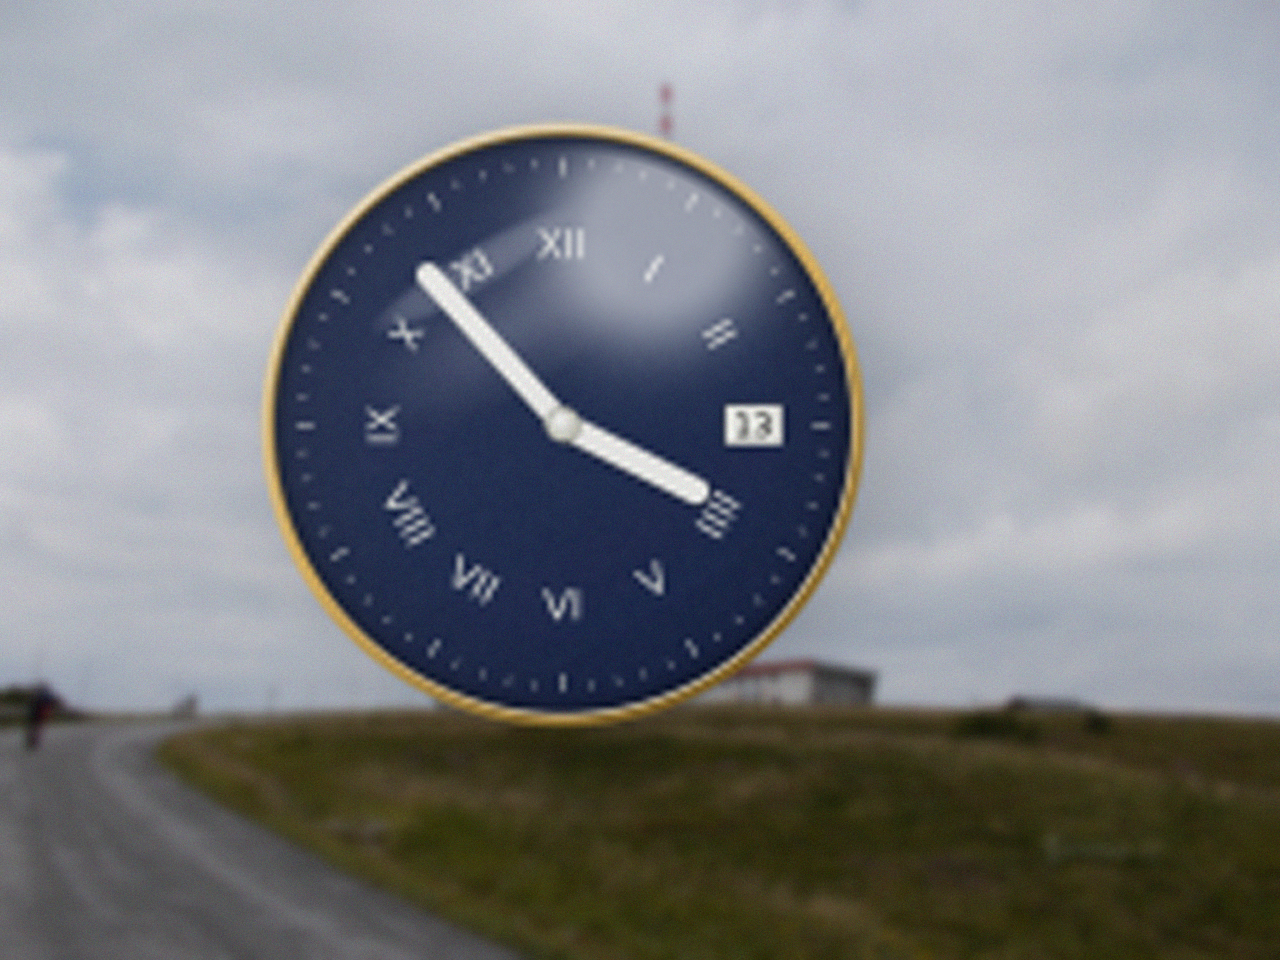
3,53
